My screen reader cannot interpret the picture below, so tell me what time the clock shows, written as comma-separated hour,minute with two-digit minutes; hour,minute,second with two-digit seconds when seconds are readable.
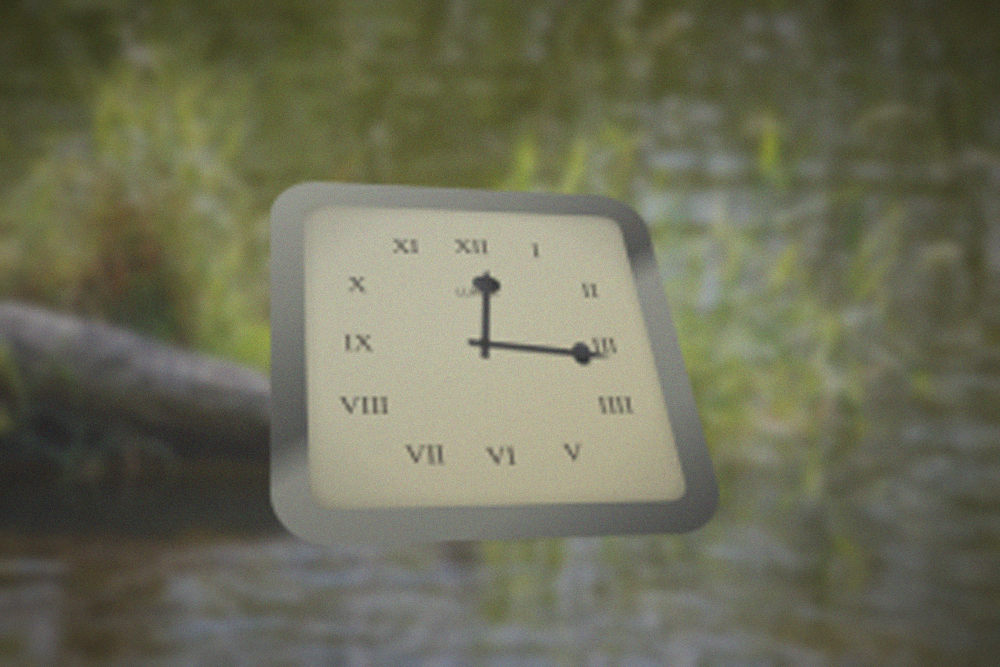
12,16
